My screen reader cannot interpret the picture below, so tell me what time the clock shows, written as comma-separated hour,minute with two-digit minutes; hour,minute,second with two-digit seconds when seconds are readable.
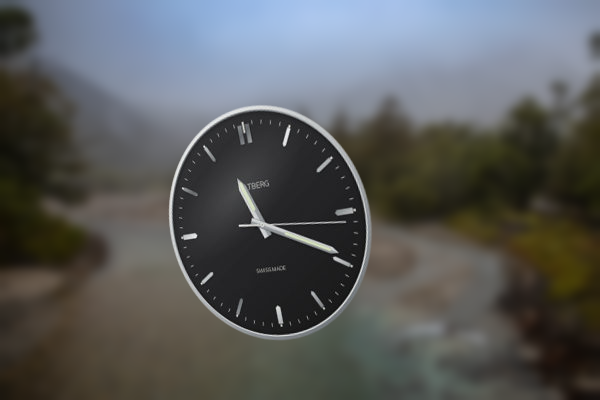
11,19,16
